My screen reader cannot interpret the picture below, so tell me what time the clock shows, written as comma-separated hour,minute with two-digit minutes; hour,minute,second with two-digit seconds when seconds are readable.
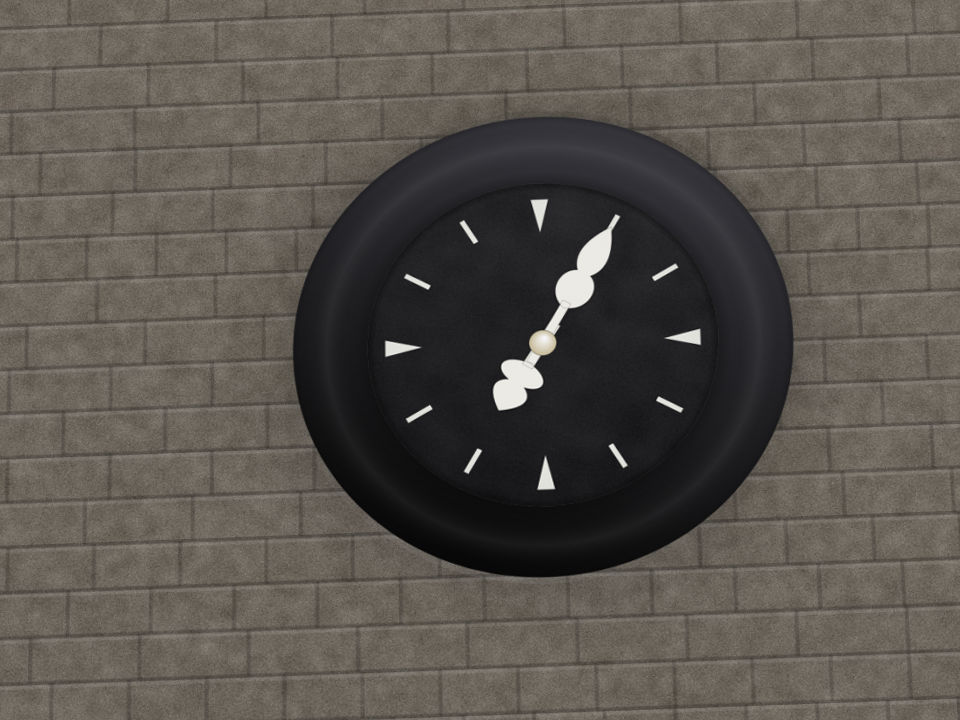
7,05
